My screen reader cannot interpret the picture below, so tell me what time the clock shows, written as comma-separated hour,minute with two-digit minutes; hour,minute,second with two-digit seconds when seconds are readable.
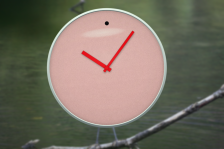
10,06
